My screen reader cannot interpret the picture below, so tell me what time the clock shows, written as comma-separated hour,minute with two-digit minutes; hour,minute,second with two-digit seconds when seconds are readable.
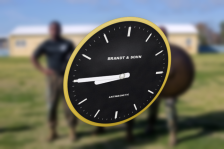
8,45
